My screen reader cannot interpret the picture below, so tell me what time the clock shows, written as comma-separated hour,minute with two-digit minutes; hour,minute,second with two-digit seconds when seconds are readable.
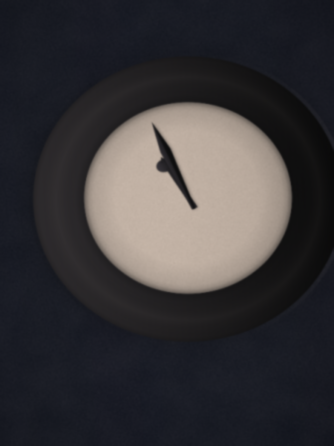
10,56
